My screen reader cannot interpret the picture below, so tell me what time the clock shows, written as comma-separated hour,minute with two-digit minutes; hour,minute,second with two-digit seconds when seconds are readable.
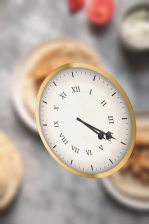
4,20
